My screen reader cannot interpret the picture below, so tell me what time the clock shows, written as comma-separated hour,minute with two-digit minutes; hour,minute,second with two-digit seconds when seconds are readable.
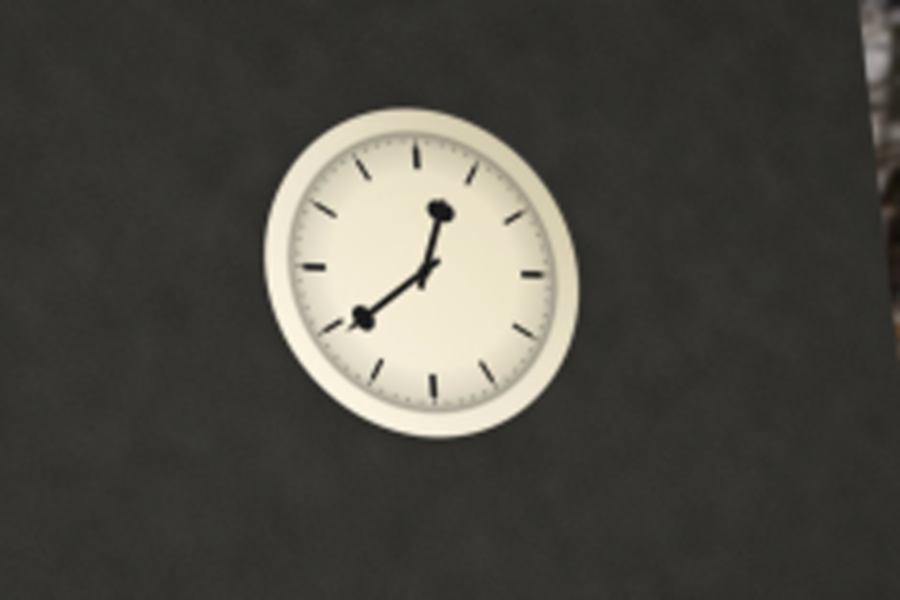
12,39
